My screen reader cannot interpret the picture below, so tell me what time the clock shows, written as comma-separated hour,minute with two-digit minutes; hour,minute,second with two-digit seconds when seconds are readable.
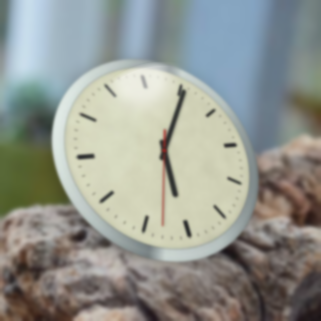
6,05,33
